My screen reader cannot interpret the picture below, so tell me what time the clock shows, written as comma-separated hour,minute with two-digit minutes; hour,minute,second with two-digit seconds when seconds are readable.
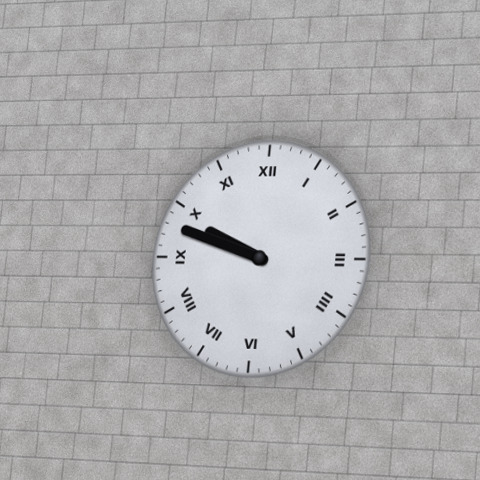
9,48
